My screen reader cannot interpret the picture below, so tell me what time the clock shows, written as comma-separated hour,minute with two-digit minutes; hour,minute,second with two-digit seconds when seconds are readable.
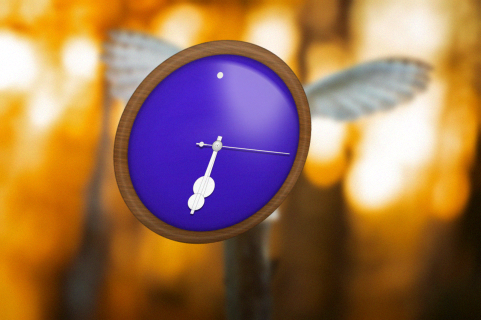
6,33,17
